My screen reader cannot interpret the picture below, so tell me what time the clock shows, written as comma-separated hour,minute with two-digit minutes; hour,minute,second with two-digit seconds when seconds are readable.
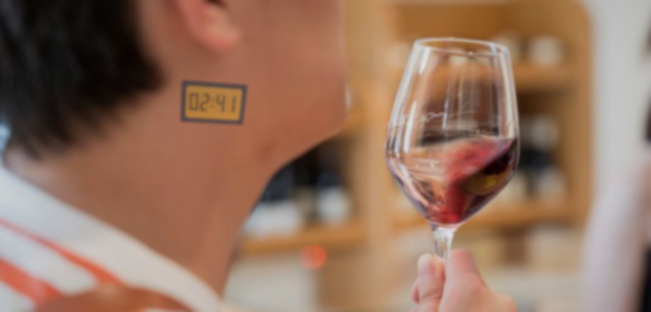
2,41
